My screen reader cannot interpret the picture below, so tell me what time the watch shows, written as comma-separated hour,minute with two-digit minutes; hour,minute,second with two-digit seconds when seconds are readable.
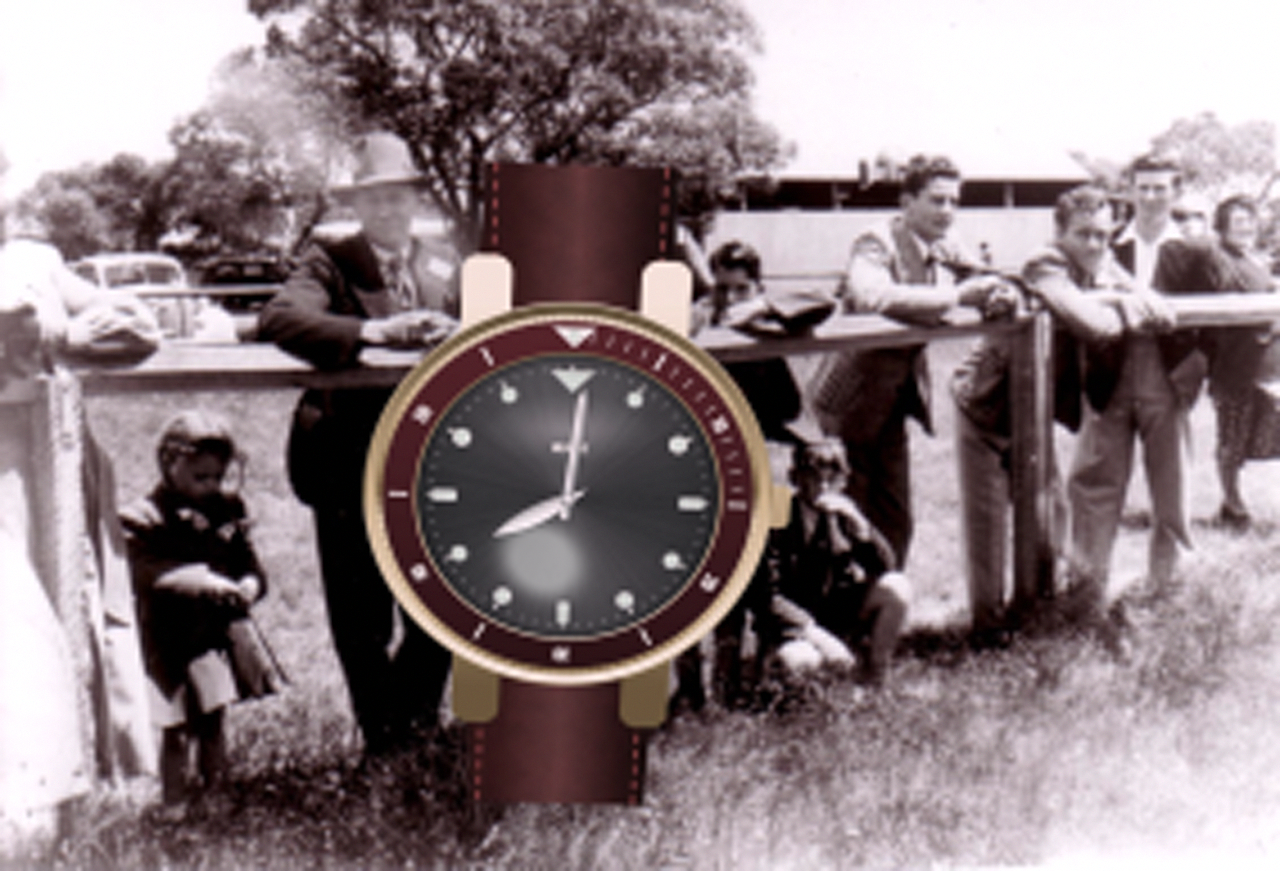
8,01
